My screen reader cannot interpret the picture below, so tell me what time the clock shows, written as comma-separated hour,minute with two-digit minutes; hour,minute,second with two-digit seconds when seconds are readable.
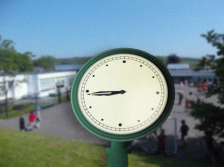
8,44
